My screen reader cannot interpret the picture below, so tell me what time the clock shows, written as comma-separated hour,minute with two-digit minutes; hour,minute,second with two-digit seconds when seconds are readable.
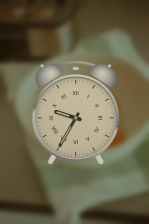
9,35
